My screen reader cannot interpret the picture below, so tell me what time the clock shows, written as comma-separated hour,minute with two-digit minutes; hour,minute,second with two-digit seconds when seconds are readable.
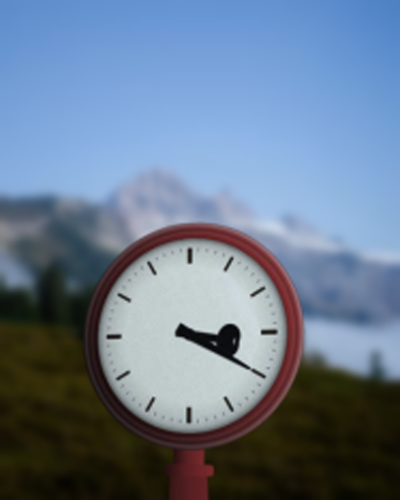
3,20
